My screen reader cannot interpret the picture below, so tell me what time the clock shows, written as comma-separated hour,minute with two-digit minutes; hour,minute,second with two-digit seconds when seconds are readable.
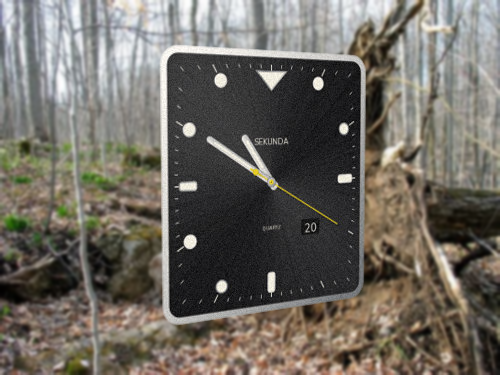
10,50,20
